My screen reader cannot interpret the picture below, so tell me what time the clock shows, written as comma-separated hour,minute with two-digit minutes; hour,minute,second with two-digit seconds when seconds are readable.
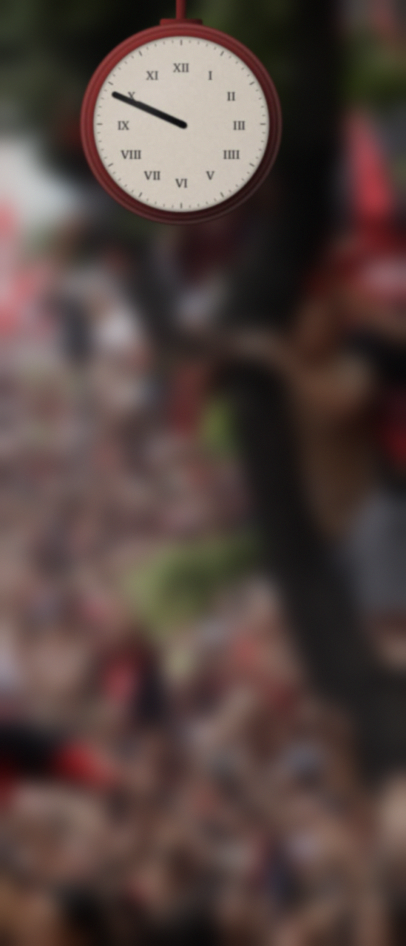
9,49
